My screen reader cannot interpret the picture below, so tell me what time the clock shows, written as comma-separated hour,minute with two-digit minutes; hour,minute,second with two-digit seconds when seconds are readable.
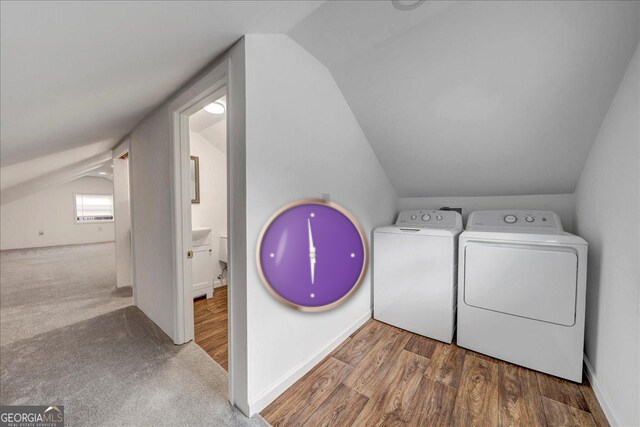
5,59
